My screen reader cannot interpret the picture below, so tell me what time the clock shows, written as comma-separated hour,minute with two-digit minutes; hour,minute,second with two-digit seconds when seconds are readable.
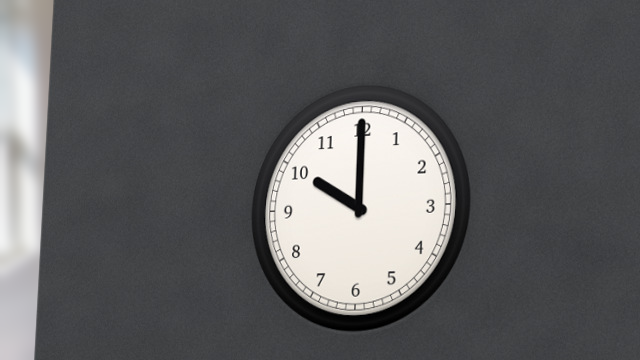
10,00
